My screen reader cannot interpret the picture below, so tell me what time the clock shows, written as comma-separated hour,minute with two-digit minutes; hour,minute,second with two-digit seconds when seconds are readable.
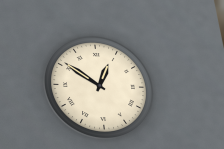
12,51
